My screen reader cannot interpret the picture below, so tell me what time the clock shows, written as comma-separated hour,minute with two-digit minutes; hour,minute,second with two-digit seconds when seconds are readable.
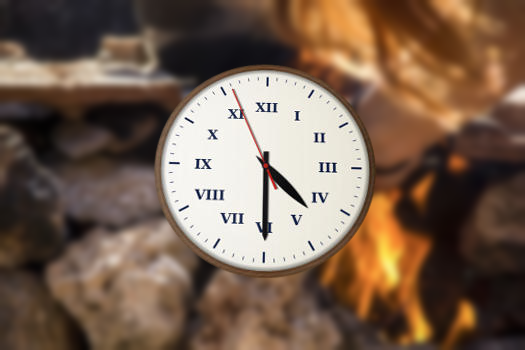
4,29,56
